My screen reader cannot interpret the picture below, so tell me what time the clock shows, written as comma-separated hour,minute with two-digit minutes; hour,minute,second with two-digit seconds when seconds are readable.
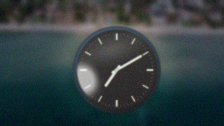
7,10
